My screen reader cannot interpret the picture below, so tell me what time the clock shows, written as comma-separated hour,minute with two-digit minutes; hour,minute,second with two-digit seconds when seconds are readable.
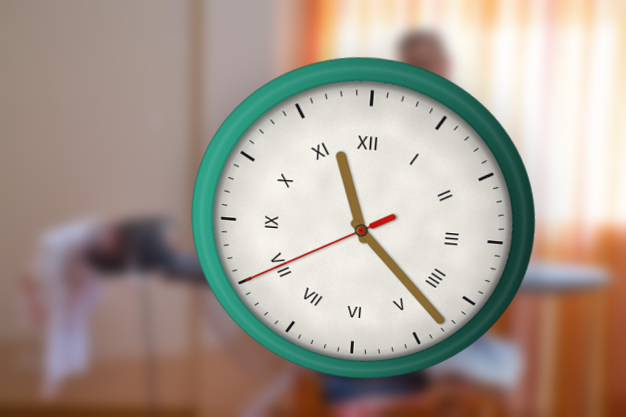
11,22,40
